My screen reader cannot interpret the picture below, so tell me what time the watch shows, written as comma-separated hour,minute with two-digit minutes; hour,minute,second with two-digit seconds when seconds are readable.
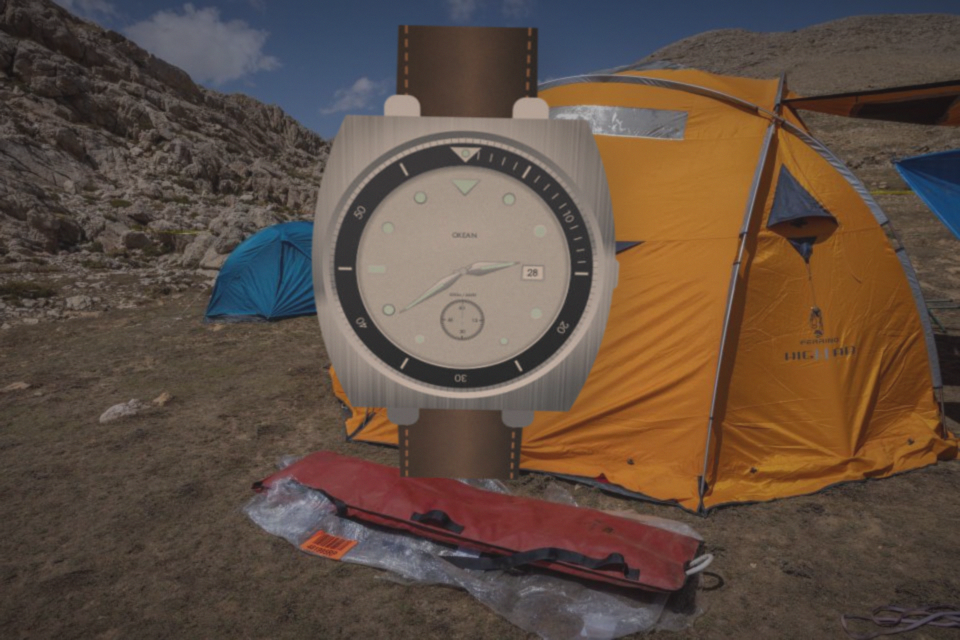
2,39
